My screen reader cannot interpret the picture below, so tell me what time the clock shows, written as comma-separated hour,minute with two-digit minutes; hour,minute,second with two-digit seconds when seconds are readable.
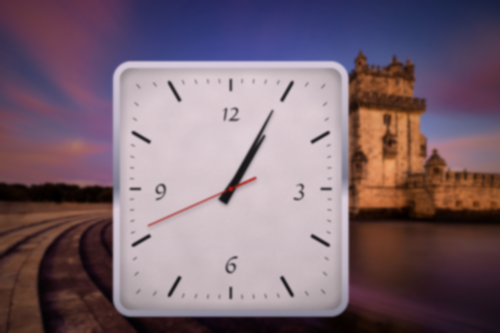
1,04,41
